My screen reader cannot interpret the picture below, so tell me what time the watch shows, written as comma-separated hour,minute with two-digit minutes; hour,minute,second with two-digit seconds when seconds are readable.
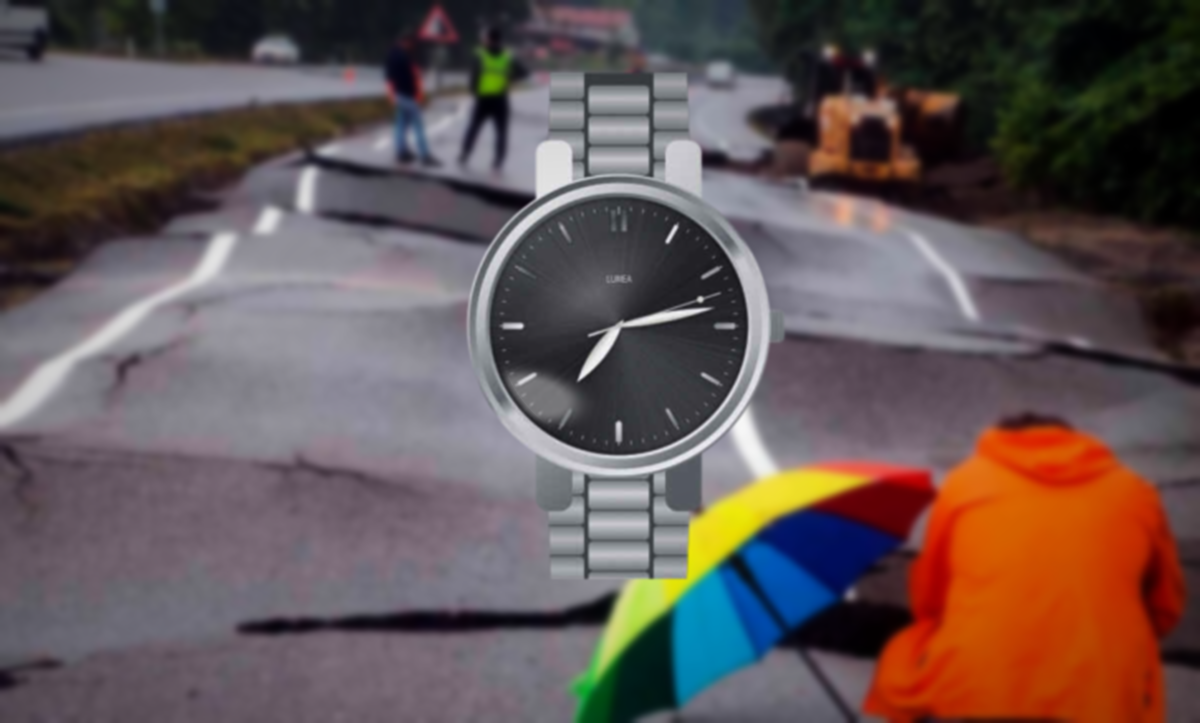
7,13,12
